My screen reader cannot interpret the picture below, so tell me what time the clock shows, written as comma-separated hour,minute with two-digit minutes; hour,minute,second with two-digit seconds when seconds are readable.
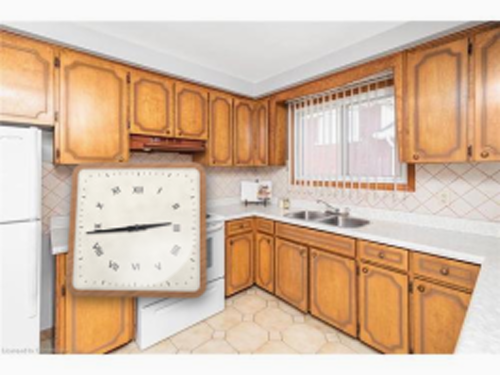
2,44
